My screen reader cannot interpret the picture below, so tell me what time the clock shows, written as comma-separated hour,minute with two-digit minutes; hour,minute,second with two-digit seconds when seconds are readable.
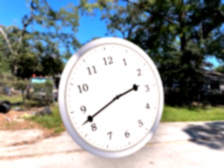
2,42
